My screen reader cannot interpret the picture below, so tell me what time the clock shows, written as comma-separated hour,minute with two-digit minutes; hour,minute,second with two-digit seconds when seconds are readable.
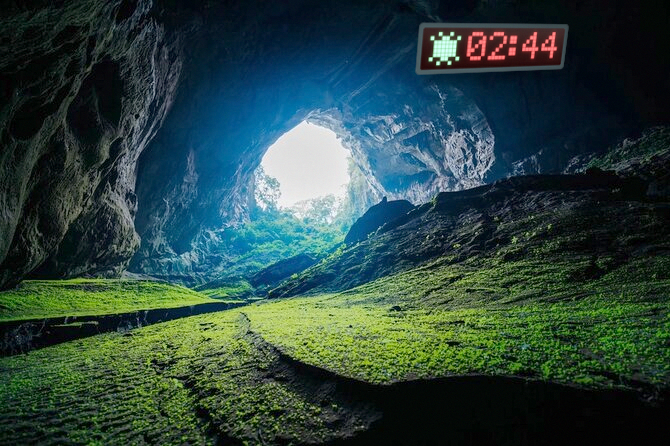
2,44
